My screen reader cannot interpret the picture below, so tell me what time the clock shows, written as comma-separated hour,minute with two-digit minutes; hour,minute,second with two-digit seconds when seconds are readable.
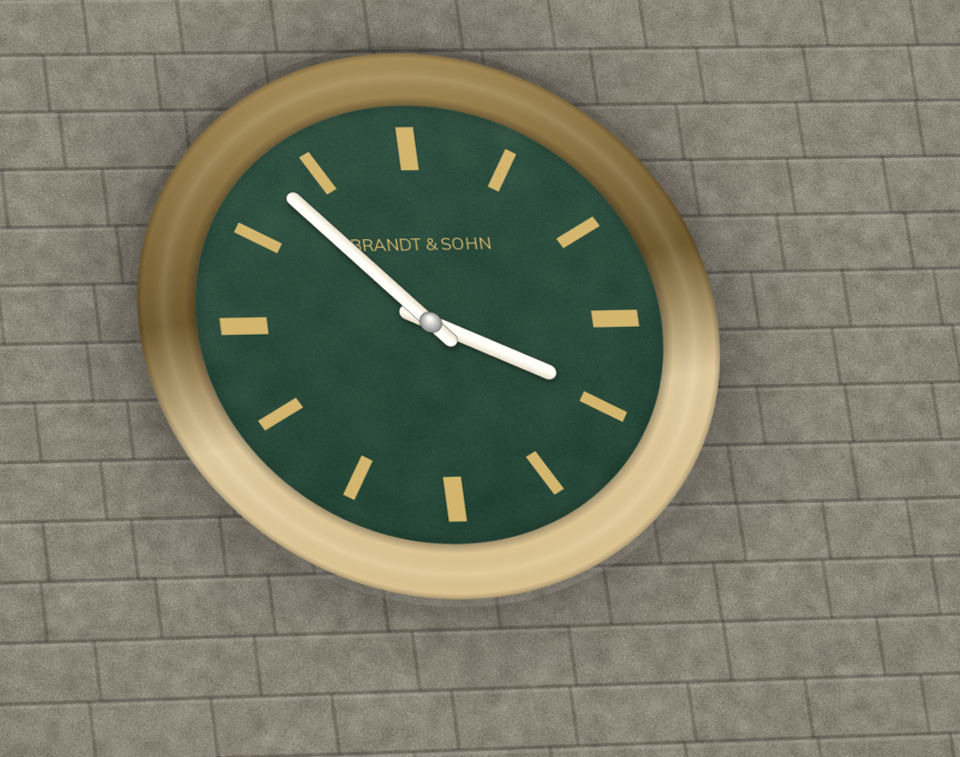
3,53
